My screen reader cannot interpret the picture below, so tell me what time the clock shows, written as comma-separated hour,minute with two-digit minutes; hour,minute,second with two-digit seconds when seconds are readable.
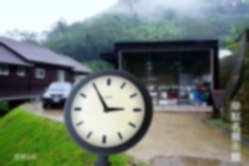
2,55
